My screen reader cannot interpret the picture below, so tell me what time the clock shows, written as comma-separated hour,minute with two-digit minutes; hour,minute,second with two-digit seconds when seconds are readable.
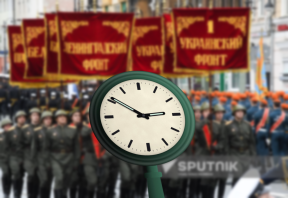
2,51
